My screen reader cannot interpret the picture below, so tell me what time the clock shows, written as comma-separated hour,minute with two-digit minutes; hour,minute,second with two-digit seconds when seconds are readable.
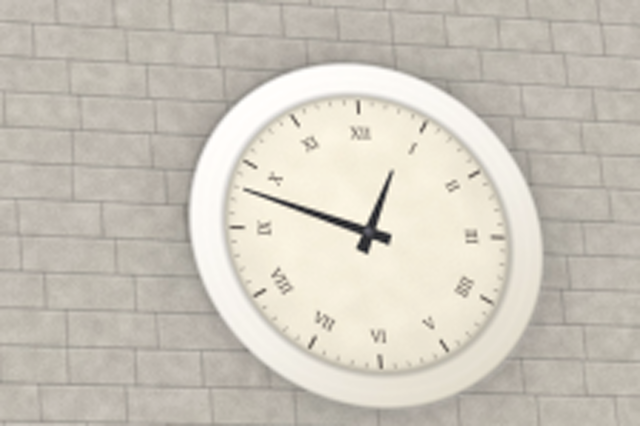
12,48
